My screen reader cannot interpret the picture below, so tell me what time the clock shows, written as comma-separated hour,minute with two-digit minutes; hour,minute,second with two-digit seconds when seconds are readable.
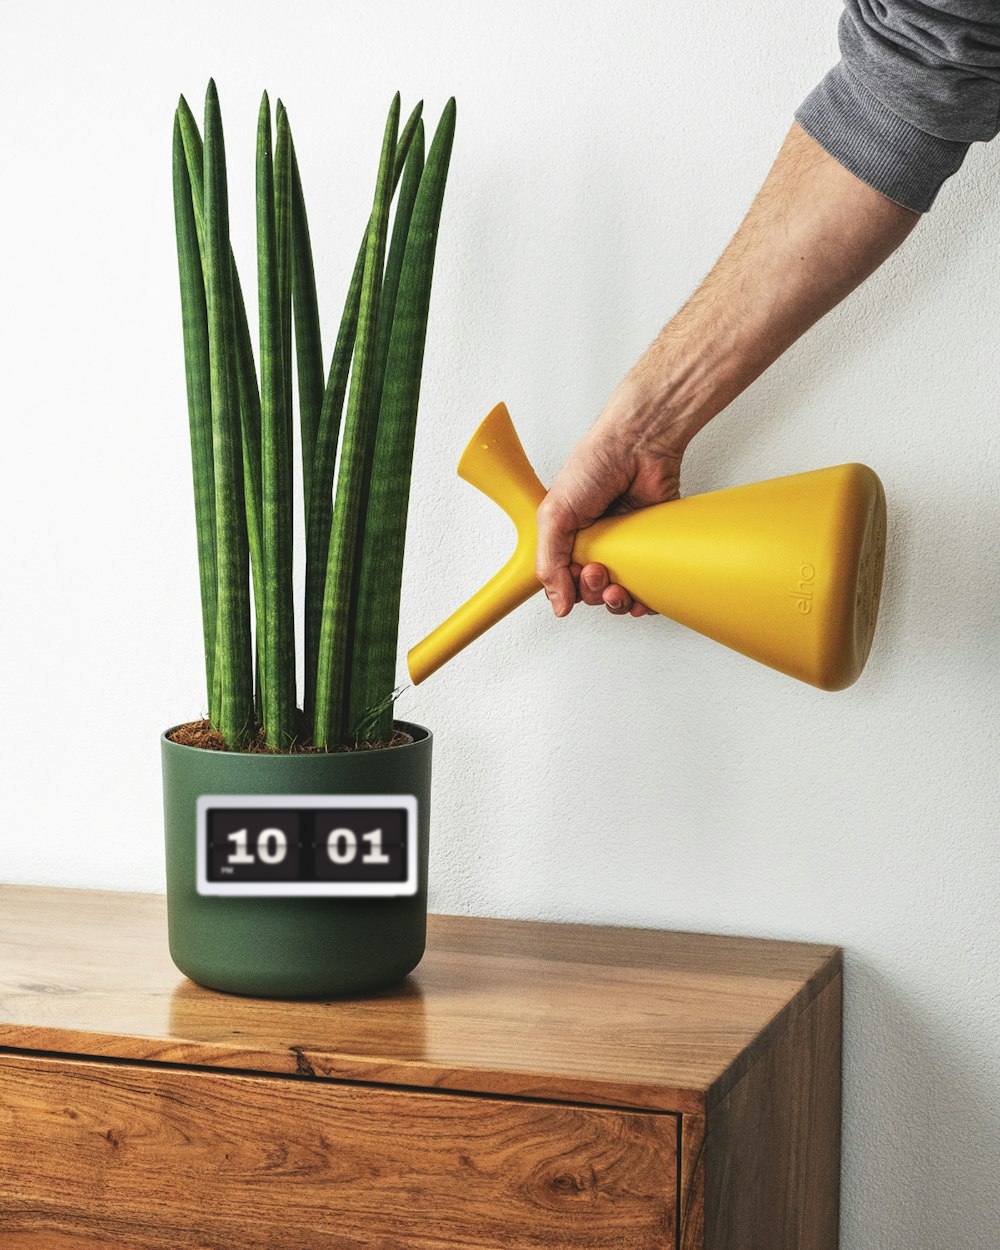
10,01
